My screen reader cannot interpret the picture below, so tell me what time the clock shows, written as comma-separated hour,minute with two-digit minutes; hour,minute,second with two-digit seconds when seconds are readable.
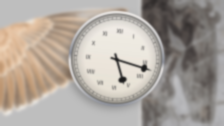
5,17
